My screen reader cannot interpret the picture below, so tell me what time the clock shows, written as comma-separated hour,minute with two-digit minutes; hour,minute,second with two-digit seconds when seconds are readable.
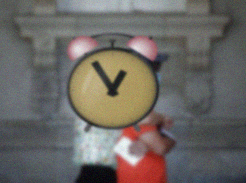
12,55
